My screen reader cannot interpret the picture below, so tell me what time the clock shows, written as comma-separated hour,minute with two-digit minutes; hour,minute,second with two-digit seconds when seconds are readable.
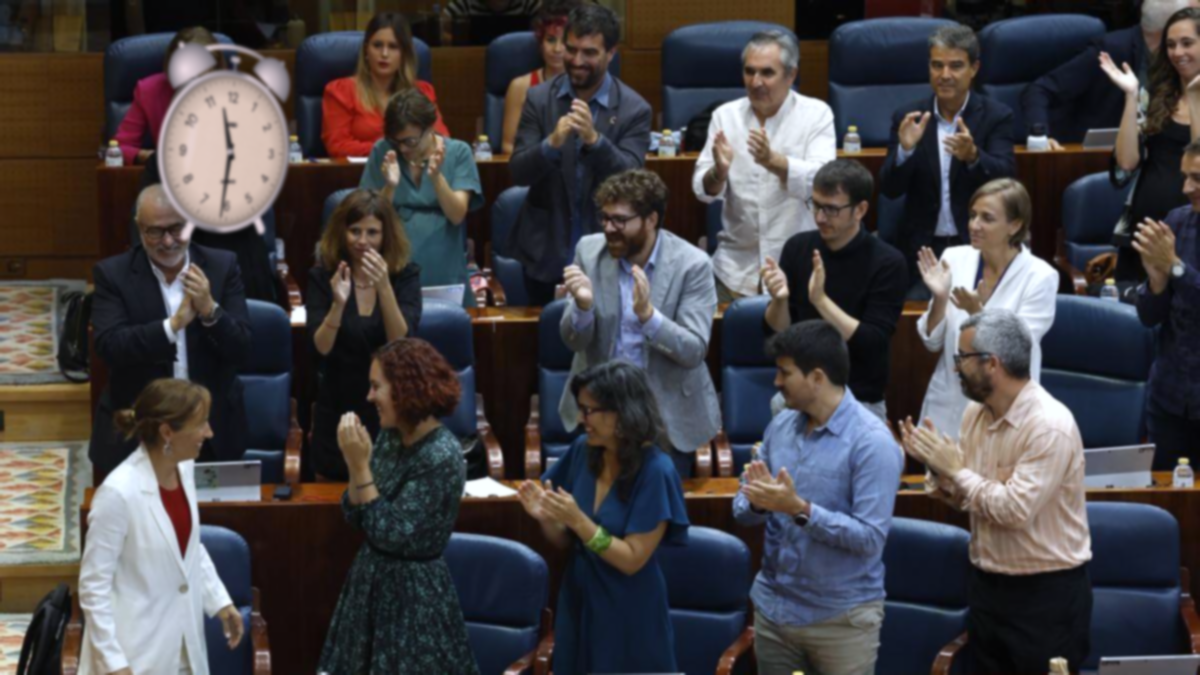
11,31
